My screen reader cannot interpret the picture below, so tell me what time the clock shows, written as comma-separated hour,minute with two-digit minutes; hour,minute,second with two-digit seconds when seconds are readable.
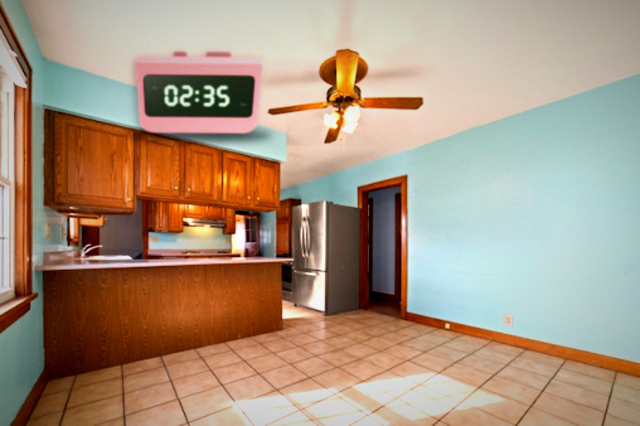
2,35
